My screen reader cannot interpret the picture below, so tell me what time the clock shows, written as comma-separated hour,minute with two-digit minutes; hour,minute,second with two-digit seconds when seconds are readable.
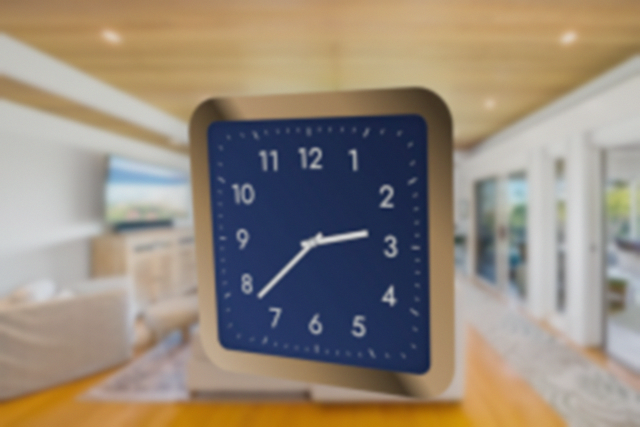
2,38
